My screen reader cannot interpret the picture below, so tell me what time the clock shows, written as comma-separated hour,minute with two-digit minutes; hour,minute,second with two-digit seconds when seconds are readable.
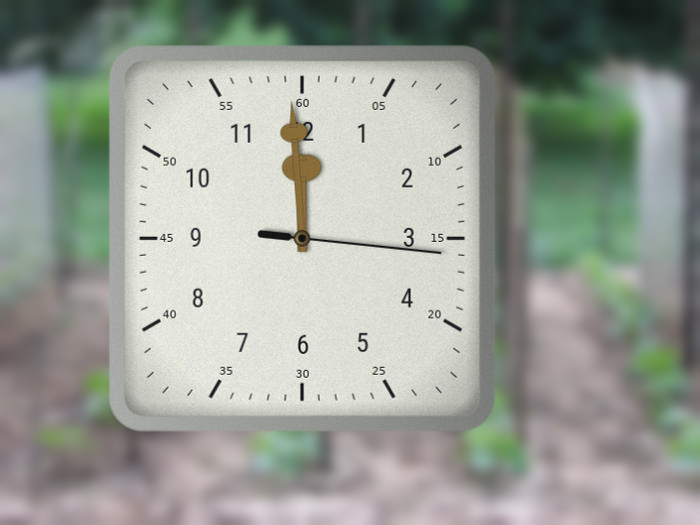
11,59,16
